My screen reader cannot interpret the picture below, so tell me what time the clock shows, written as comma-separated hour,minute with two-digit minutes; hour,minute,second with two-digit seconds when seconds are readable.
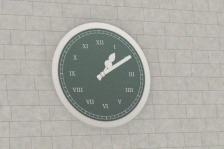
1,10
